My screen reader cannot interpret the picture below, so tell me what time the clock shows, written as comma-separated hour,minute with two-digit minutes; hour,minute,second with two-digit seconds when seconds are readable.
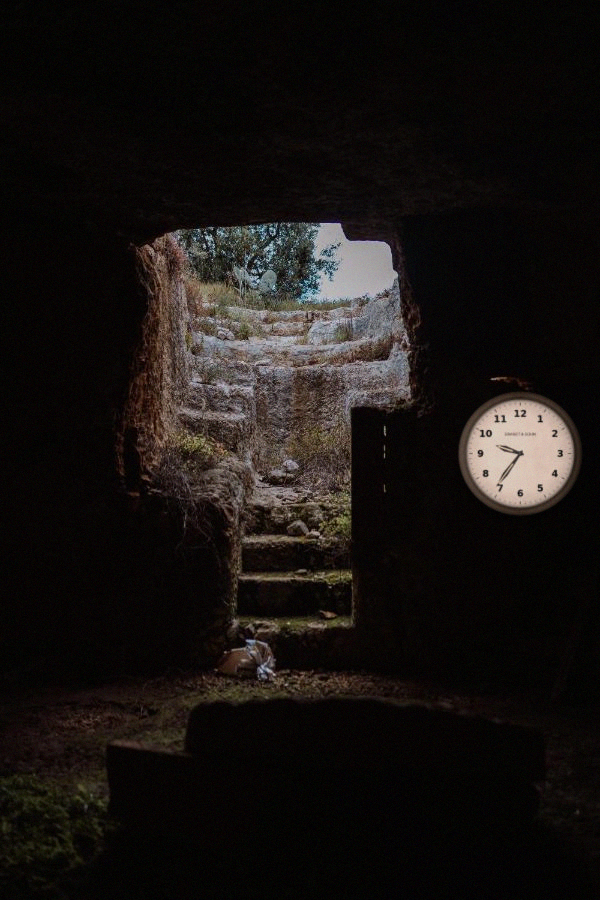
9,36
